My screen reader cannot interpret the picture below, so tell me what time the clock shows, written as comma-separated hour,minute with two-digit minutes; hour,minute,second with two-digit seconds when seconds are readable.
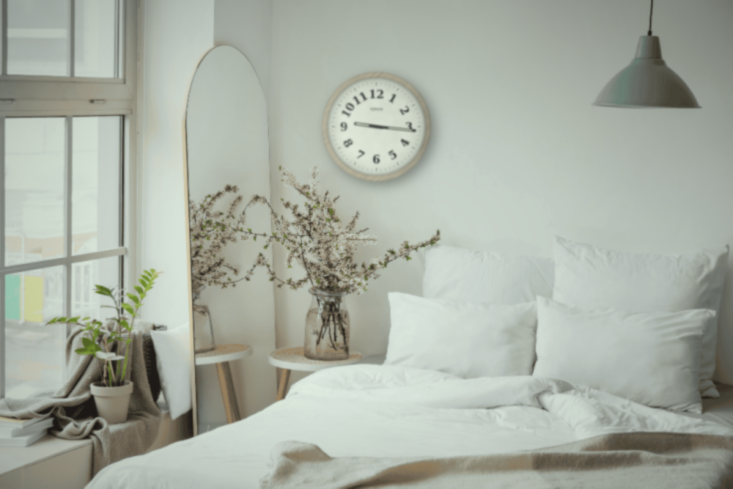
9,16
